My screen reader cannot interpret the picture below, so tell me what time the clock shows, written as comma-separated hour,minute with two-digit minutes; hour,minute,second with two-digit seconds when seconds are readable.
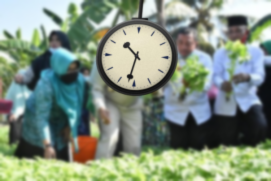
10,32
